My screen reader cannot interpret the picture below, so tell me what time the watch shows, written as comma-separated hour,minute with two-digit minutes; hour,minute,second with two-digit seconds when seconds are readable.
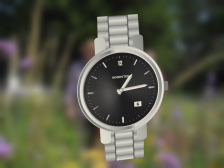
1,14
